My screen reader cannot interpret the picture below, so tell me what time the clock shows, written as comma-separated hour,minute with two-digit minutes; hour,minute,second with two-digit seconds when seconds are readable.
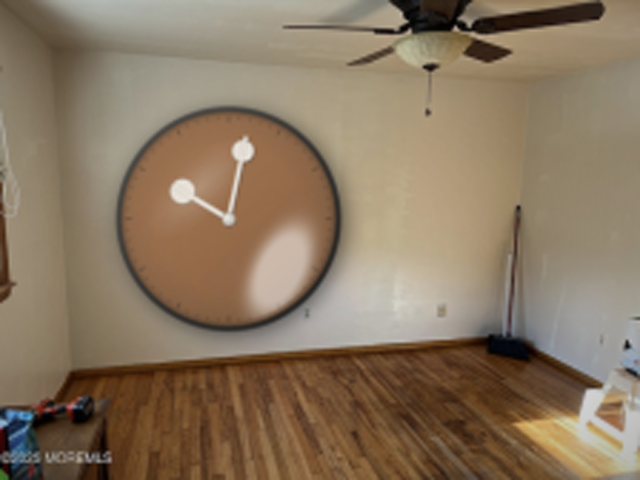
10,02
